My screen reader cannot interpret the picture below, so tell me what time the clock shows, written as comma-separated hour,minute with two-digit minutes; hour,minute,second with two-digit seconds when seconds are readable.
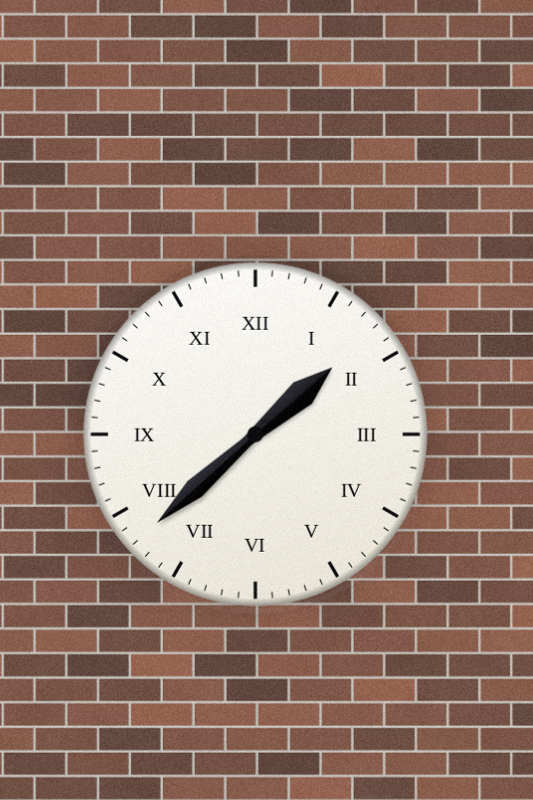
1,38
